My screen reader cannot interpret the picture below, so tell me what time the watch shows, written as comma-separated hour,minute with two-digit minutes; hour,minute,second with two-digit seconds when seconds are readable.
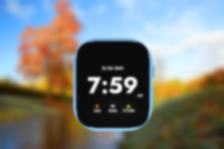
7,59
